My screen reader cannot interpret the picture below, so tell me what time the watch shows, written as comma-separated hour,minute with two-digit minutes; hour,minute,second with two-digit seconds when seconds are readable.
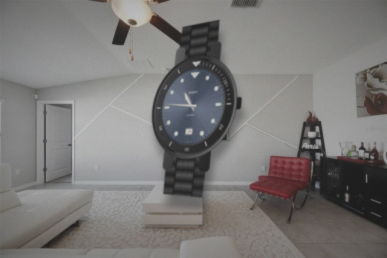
10,46
